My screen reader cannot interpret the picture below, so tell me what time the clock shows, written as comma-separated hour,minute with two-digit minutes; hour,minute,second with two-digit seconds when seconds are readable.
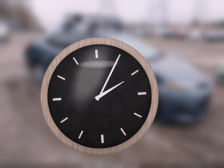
2,05
